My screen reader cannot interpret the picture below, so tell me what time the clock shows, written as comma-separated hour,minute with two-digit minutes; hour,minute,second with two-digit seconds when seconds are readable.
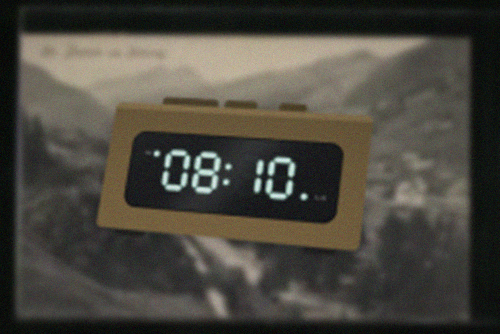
8,10
